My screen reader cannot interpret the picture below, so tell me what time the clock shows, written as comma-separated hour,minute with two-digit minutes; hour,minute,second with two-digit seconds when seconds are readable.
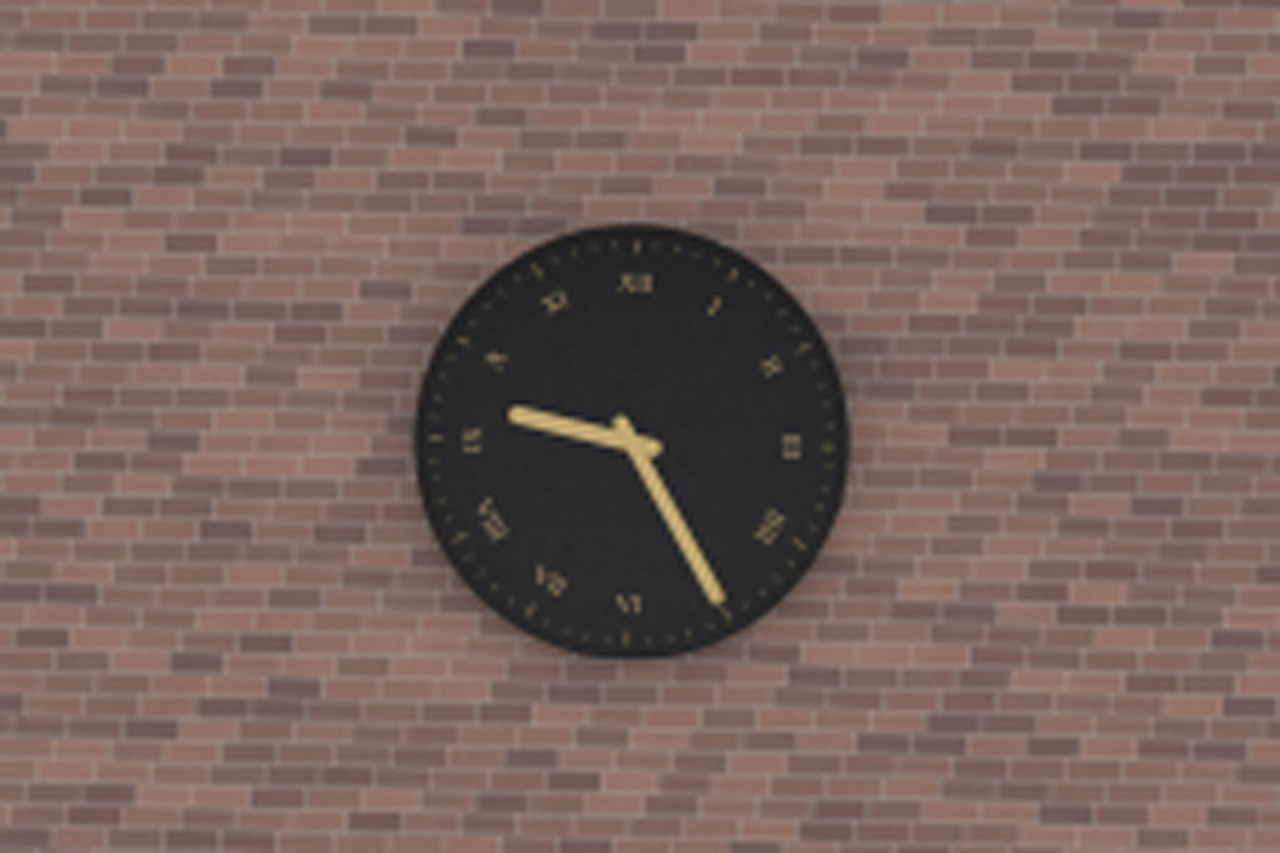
9,25
